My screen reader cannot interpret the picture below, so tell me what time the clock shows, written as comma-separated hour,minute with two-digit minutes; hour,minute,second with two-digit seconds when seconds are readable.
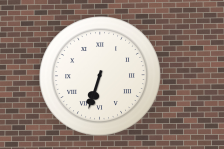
6,33
